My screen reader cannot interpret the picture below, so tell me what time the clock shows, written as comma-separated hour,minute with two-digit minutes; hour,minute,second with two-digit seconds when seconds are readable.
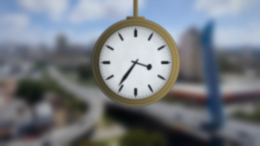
3,36
